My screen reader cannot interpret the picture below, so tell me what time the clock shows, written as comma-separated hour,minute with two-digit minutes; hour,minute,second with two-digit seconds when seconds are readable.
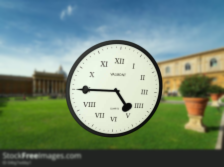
4,45
